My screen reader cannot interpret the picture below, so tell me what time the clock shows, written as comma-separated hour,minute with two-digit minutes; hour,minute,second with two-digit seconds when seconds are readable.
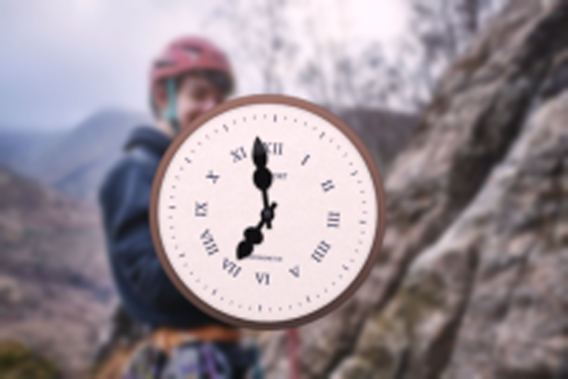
6,58
